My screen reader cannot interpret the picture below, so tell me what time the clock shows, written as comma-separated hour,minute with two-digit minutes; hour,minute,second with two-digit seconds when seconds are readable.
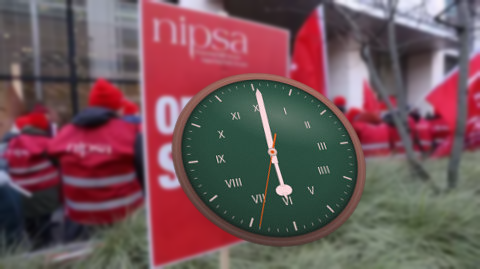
6,00,34
